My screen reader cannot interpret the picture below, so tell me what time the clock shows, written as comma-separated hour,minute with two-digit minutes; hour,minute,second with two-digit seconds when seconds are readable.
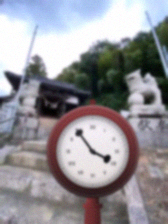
3,54
